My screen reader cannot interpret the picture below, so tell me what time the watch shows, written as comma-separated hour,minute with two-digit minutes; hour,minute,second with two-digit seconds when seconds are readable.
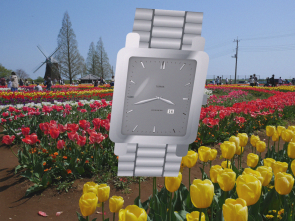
3,42
